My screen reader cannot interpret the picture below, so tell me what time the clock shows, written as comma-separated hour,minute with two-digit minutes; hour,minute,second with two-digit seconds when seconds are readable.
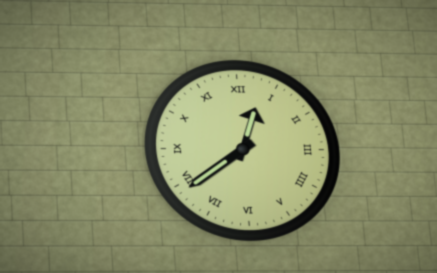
12,39
